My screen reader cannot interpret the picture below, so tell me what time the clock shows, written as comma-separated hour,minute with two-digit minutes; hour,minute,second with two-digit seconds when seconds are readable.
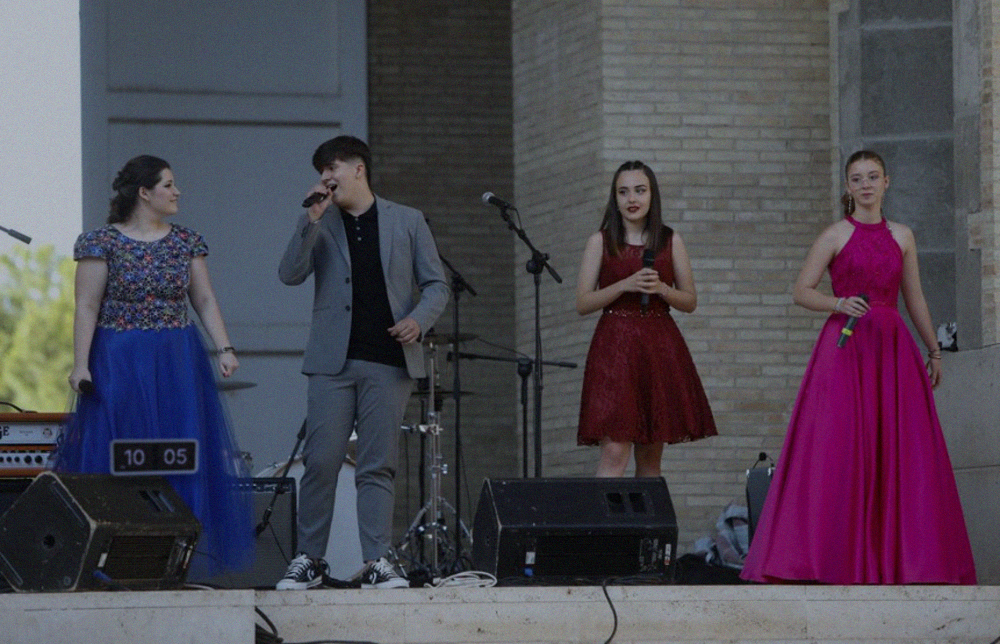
10,05
